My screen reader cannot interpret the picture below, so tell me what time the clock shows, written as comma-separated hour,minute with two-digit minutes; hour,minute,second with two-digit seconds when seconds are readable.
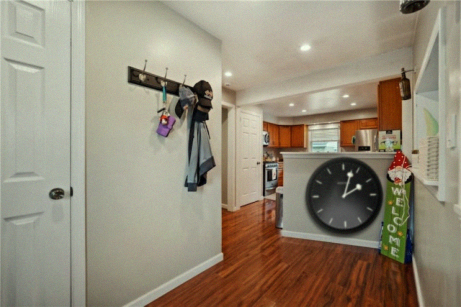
2,03
